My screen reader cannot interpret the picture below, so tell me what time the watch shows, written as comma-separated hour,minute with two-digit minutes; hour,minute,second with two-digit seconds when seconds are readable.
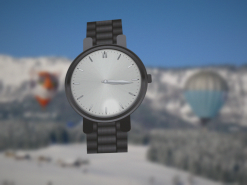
3,16
